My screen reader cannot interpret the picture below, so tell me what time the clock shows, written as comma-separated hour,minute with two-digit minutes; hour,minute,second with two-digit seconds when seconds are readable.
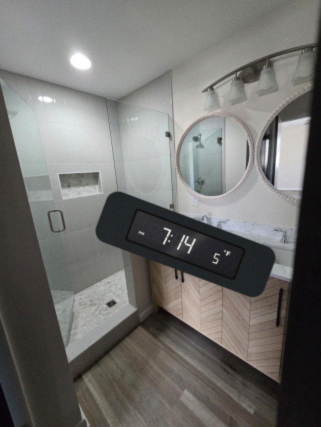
7,14
